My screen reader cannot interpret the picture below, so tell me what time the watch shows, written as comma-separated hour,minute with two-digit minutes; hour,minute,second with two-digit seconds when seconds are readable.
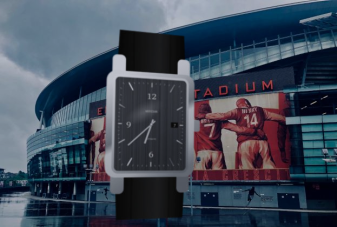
6,38
